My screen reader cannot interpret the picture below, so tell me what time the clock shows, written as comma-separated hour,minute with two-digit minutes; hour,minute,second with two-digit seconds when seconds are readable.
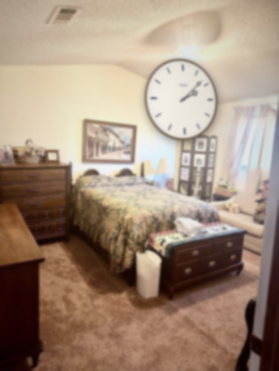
2,08
